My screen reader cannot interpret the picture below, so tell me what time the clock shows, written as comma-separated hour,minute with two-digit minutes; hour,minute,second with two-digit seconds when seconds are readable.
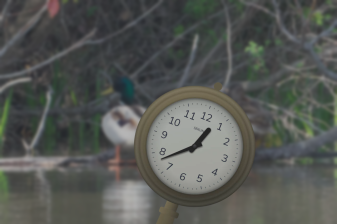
12,38
